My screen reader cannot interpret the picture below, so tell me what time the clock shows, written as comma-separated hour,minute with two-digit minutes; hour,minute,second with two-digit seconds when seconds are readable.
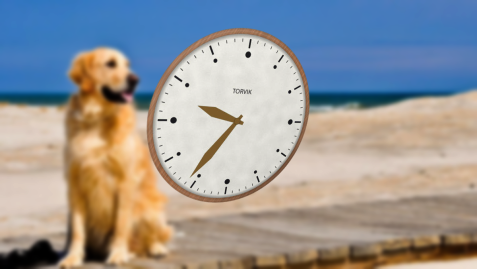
9,36
